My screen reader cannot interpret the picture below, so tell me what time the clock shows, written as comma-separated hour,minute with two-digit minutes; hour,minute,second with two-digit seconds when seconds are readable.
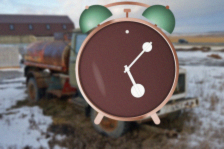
5,07
